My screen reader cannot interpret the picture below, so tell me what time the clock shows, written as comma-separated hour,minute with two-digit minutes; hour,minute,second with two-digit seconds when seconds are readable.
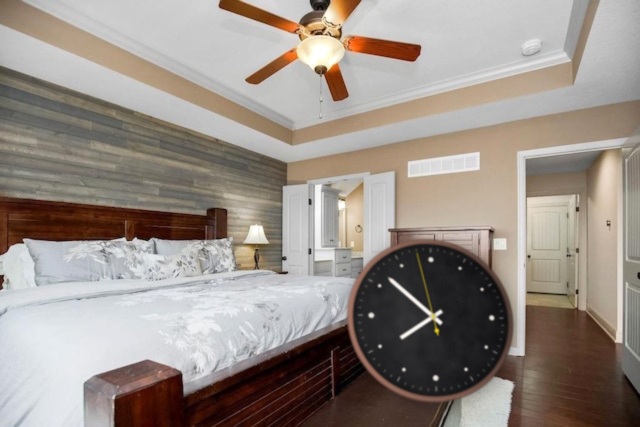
7,51,58
